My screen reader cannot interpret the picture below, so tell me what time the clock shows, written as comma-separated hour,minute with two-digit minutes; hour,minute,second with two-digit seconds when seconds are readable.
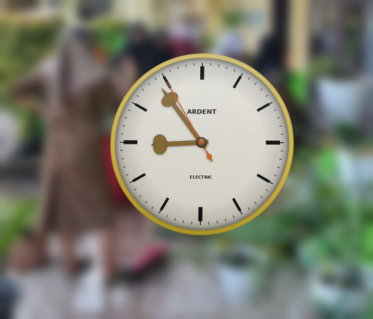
8,53,55
